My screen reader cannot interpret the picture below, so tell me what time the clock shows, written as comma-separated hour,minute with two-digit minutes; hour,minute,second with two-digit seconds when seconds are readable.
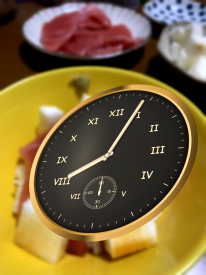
8,04
